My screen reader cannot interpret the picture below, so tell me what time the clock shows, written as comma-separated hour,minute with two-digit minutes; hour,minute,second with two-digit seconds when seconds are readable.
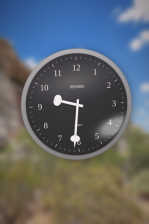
9,31
